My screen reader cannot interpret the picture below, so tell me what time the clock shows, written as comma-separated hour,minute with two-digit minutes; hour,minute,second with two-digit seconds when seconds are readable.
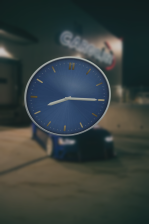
8,15
